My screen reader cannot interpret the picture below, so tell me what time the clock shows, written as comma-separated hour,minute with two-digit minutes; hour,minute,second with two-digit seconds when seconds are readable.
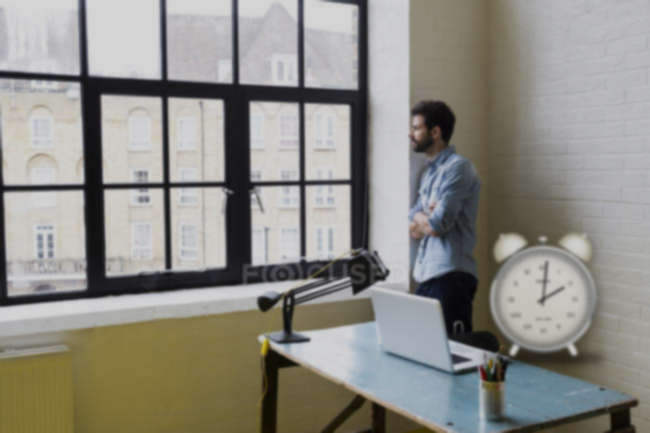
2,01
